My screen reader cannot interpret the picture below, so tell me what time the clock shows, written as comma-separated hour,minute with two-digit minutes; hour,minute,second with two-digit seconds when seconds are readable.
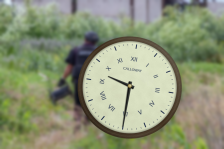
9,30
